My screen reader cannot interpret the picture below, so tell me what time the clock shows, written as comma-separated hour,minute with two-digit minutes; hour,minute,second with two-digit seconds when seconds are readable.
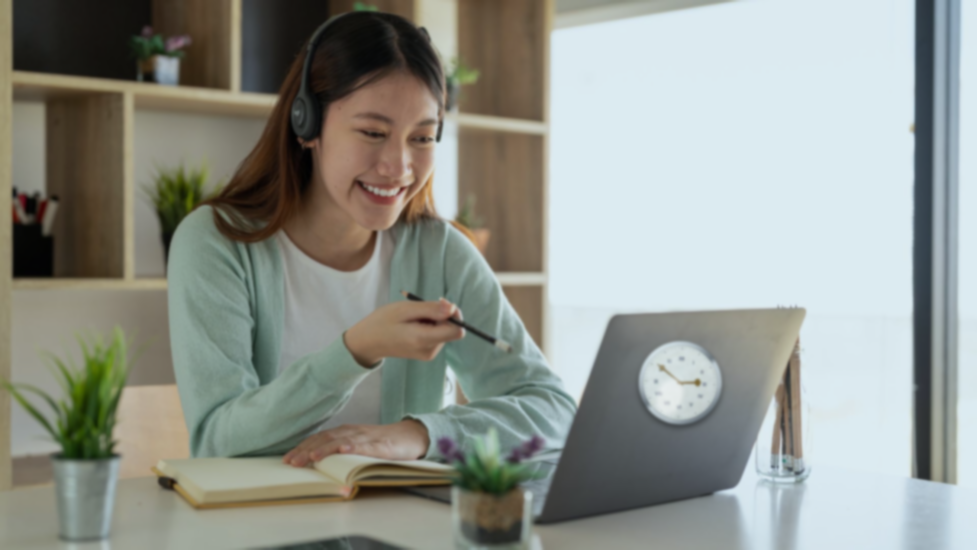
2,51
